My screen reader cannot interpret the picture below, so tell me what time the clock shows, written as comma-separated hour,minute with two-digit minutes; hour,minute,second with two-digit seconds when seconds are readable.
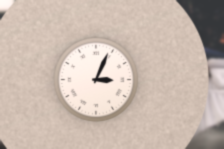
3,04
